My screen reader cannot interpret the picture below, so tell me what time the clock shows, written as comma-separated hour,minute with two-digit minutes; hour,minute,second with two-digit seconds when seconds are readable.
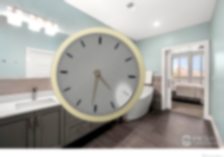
4,31
